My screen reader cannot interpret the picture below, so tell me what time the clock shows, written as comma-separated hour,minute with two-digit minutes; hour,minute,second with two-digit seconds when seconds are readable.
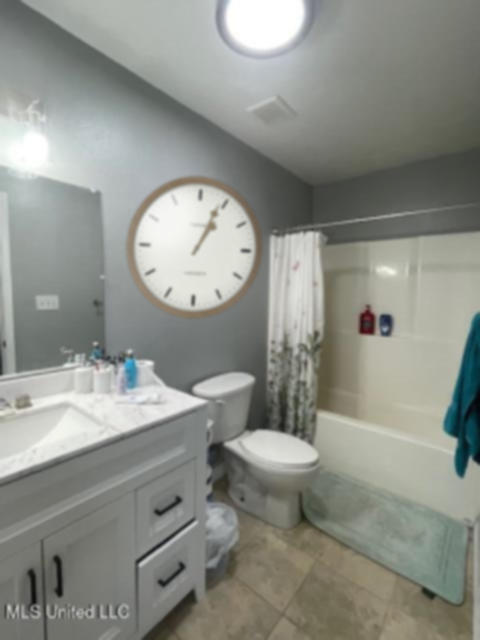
1,04
